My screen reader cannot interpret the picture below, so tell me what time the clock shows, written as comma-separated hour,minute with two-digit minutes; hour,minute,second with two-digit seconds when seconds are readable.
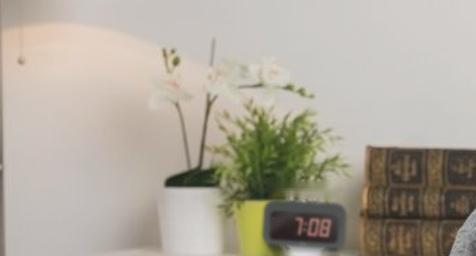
7,08
